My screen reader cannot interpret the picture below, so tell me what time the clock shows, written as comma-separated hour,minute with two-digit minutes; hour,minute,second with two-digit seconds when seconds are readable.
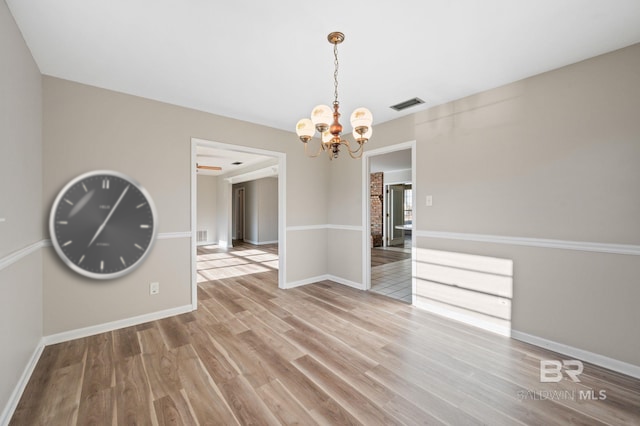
7,05
